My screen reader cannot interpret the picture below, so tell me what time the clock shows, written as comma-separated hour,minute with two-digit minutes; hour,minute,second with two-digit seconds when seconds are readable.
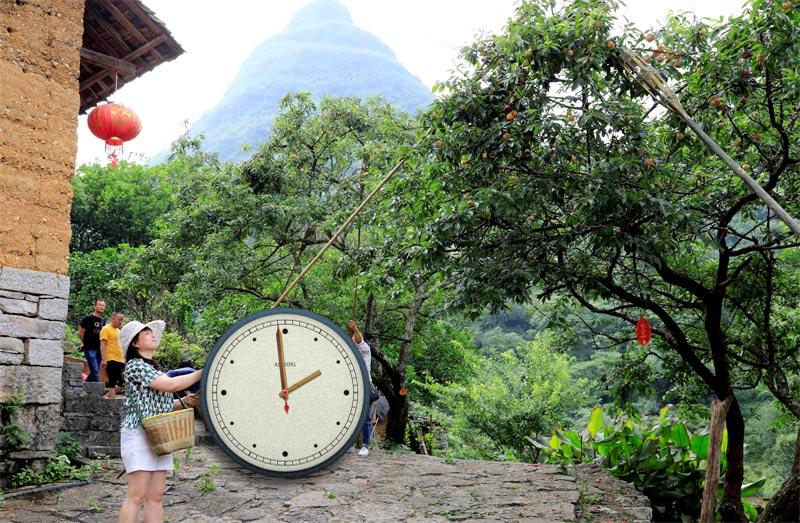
1,58,59
